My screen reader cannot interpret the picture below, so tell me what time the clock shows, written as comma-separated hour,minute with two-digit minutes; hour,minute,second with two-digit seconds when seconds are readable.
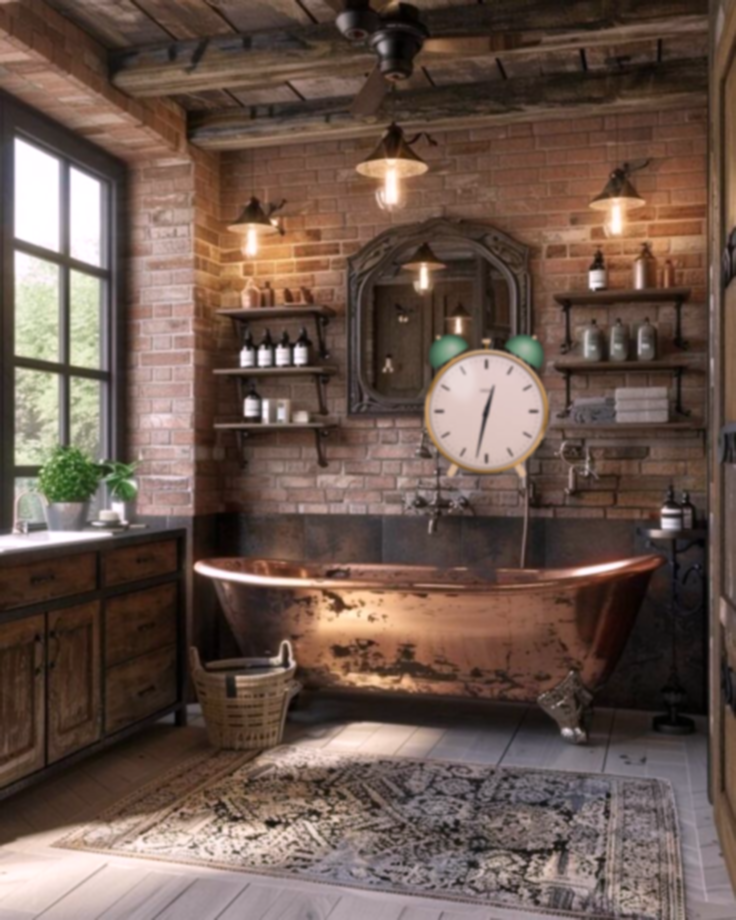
12,32
